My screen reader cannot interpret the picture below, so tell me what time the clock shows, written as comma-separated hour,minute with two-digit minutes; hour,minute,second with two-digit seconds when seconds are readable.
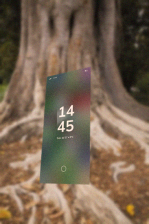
14,45
